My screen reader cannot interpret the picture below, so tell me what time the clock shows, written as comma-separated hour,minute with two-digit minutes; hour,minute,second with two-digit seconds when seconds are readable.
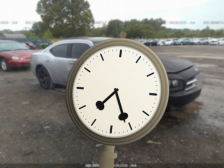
7,26
